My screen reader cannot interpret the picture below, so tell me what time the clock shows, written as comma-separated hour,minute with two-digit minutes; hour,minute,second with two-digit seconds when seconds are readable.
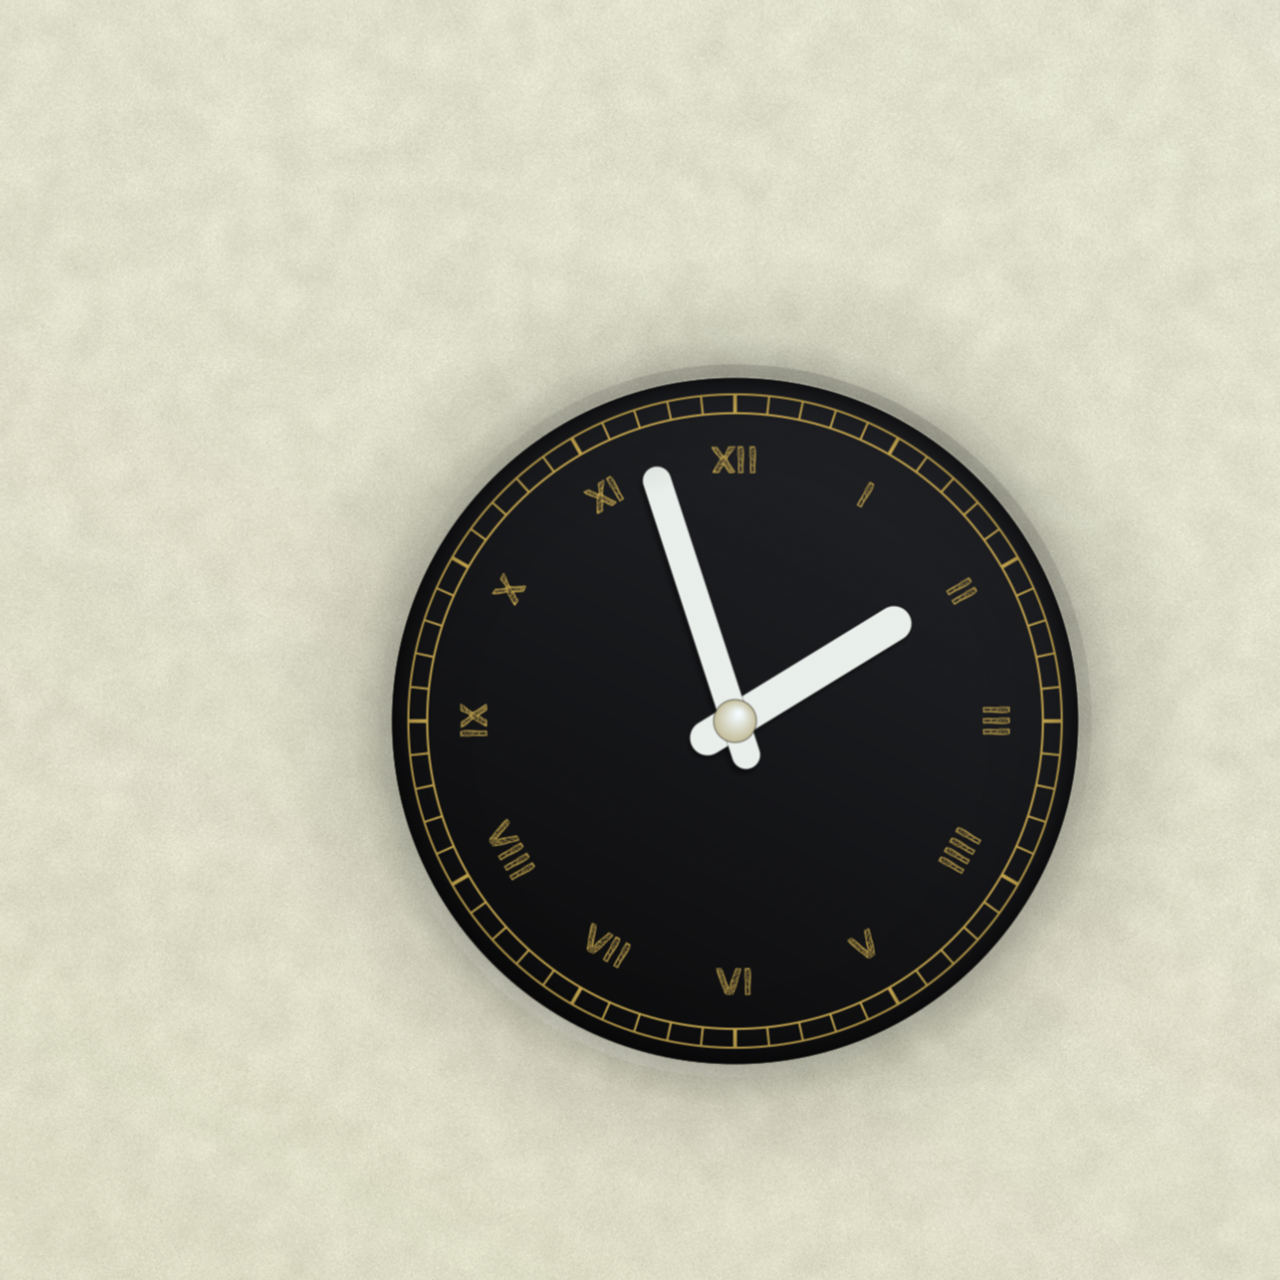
1,57
